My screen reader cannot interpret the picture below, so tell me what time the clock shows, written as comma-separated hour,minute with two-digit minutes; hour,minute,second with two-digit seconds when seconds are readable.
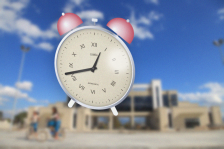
12,42
